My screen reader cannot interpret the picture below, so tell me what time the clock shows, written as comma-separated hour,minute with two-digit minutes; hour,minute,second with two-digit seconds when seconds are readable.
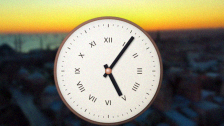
5,06
